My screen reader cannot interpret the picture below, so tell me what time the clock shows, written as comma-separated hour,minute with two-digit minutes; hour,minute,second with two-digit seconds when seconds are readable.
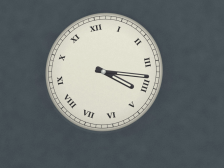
4,18
